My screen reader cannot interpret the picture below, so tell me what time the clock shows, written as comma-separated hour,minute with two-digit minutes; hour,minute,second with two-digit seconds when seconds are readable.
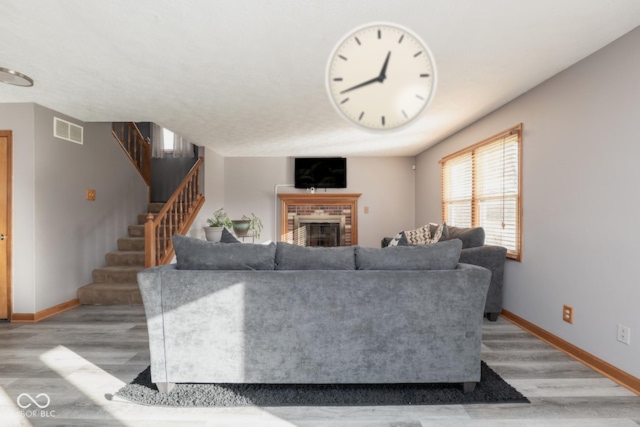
12,42
